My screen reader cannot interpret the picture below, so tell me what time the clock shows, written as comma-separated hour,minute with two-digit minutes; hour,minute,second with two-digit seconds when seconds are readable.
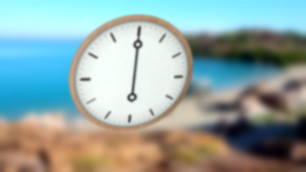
6,00
